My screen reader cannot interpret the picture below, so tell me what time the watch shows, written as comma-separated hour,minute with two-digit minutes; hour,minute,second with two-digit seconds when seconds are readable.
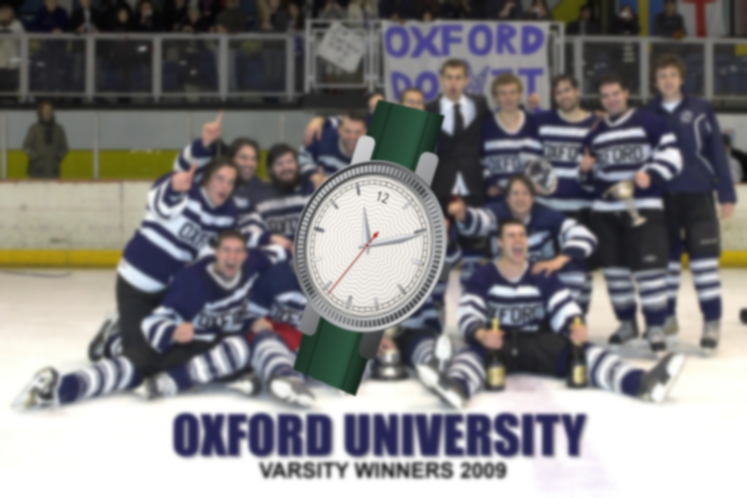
11,10,34
